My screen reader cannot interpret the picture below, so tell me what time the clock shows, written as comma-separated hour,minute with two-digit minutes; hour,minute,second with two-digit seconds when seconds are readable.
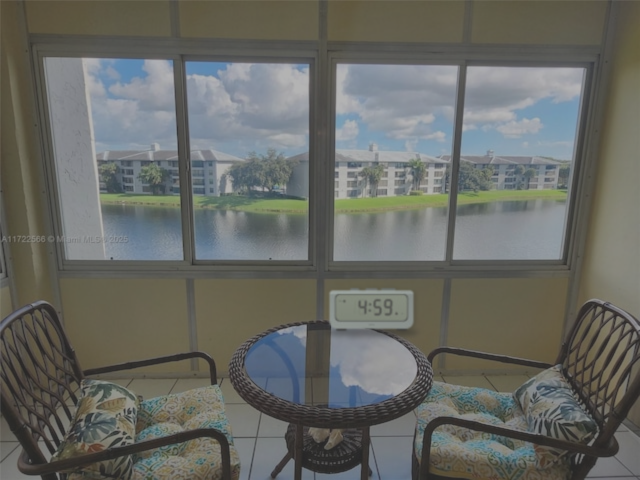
4,59
